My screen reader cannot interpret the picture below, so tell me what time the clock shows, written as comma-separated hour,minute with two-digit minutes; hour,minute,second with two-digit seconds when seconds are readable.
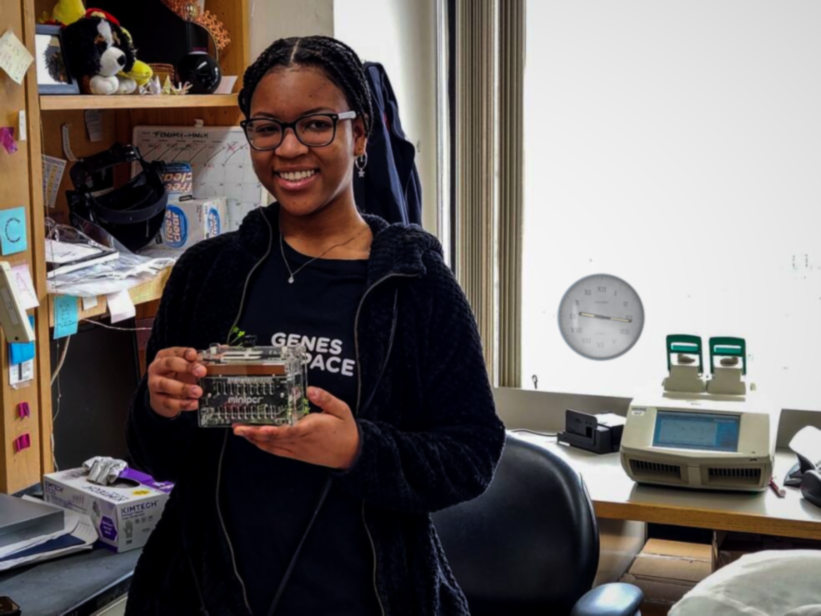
9,16
